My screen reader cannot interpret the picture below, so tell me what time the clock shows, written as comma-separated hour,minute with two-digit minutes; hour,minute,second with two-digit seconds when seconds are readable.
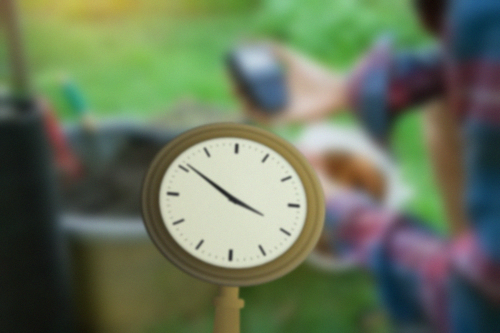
3,51
